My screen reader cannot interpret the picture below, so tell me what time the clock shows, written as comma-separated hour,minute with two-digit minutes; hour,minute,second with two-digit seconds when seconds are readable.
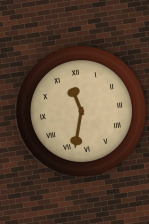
11,33
